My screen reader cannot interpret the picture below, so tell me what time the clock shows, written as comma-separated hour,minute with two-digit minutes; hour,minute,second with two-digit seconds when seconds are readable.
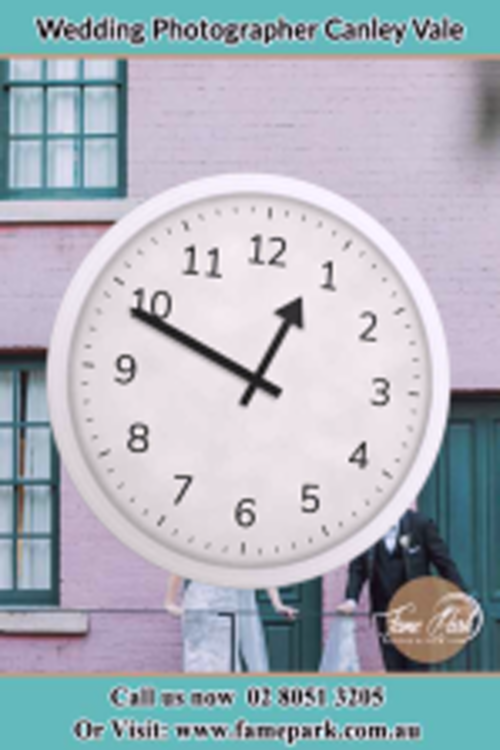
12,49
